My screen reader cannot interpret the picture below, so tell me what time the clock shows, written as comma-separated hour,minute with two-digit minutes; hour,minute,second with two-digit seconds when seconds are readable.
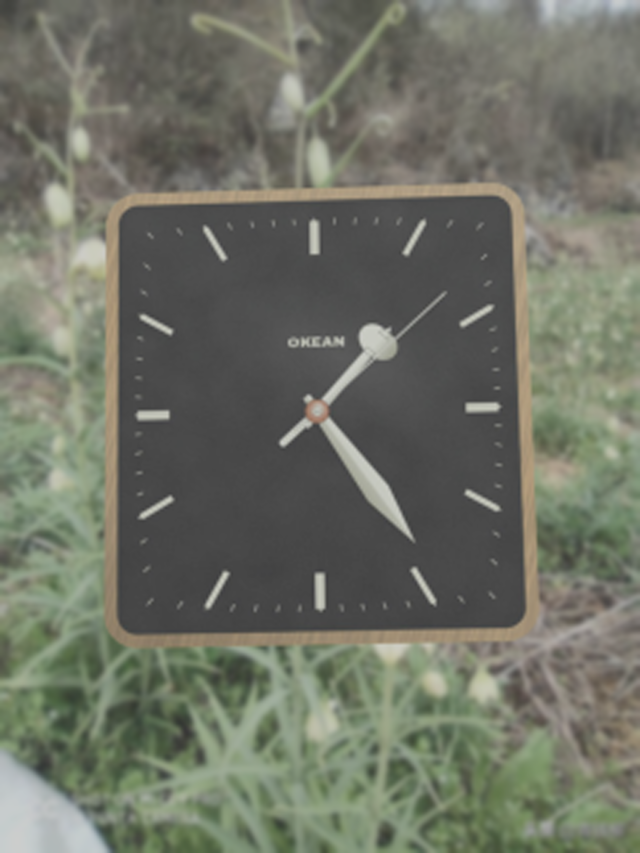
1,24,08
